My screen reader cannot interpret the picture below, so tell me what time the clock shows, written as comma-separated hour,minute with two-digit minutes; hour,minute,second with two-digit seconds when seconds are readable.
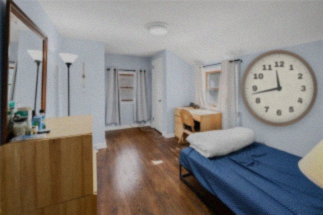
11,43
